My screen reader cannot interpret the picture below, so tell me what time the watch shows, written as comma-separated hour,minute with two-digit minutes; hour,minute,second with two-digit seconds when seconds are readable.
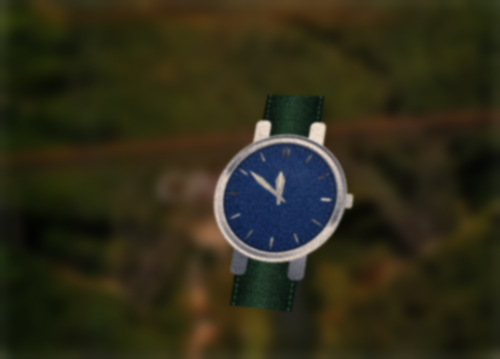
11,51
